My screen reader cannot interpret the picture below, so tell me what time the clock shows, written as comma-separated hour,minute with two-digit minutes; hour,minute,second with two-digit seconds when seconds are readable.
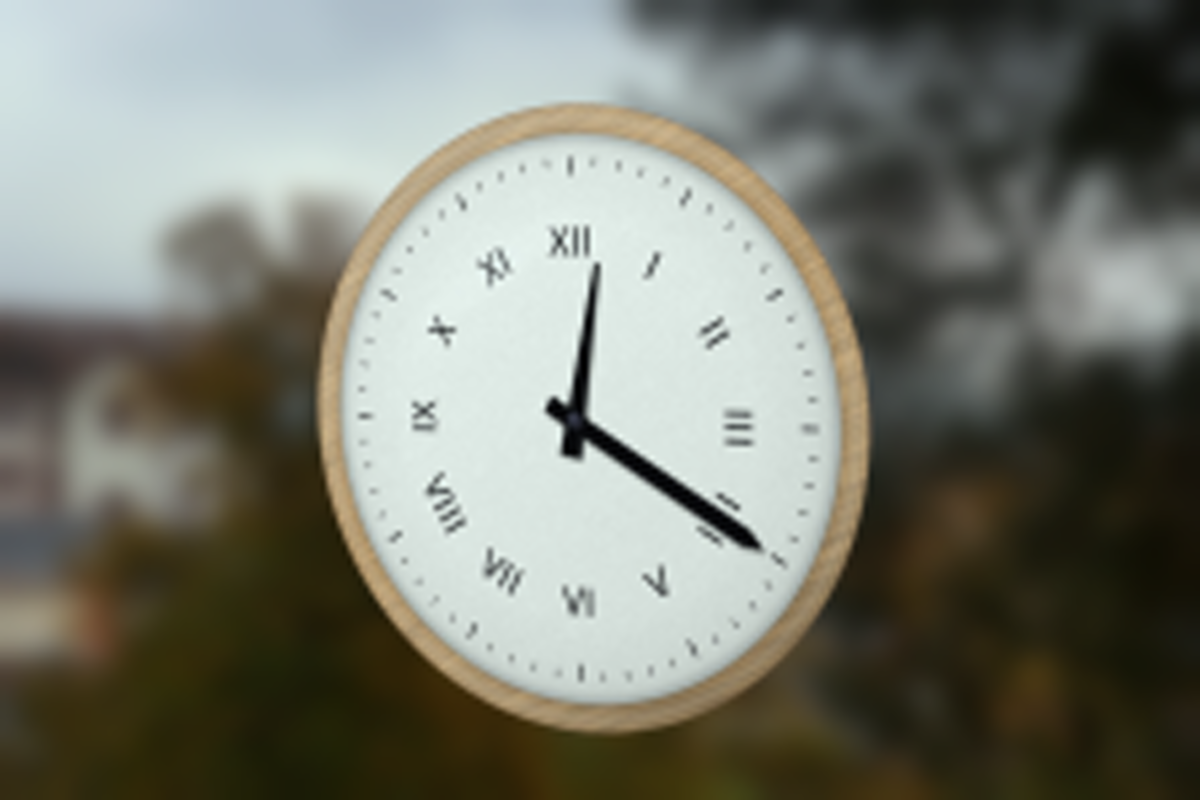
12,20
